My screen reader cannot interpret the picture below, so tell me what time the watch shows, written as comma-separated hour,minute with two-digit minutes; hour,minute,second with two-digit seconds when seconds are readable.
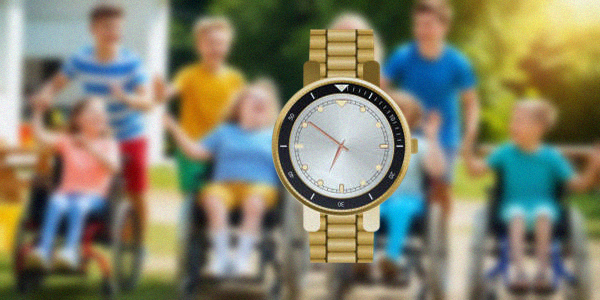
6,51
